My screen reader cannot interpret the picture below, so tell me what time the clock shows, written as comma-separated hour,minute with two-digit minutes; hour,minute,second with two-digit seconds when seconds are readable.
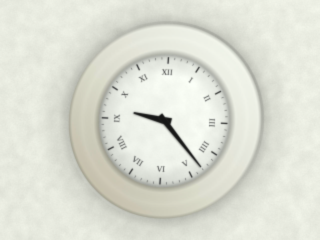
9,23
